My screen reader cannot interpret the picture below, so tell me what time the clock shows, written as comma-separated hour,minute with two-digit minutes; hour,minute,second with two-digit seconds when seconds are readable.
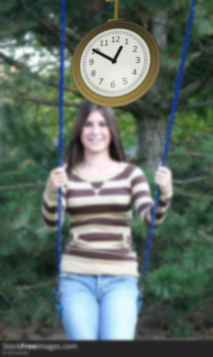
12,50
